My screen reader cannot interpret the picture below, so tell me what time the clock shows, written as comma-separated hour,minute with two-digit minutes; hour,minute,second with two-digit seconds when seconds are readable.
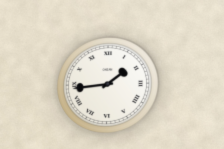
1,44
